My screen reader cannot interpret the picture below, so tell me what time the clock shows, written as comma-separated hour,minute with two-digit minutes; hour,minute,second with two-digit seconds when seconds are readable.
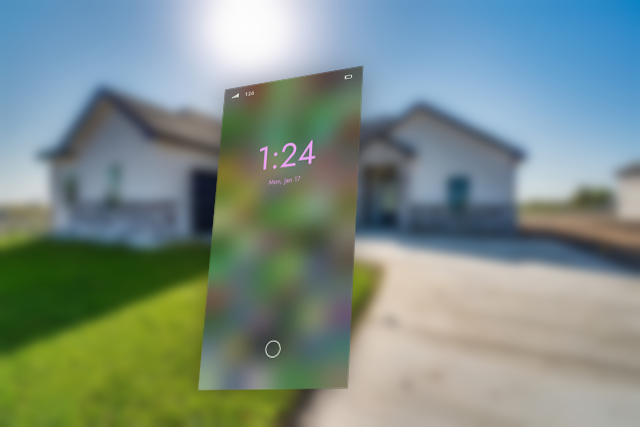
1,24
